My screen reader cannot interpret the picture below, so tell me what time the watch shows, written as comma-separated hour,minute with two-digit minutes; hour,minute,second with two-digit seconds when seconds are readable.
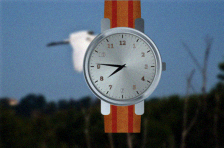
7,46
